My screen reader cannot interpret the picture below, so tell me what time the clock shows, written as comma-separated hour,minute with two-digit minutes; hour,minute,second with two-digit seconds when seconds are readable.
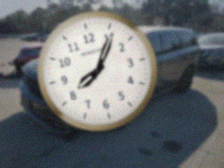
8,06
